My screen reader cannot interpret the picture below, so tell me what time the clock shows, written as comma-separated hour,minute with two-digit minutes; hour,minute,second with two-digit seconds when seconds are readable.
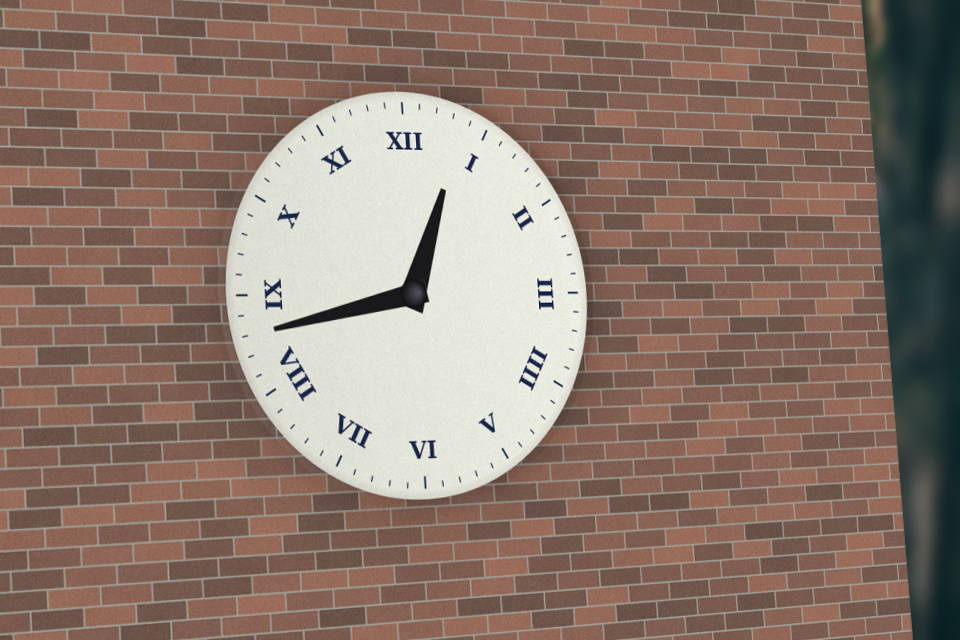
12,43
